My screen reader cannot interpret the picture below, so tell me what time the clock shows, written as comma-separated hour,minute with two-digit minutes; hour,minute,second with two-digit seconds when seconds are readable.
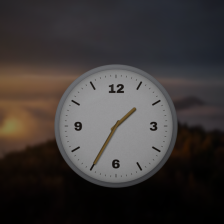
1,35
